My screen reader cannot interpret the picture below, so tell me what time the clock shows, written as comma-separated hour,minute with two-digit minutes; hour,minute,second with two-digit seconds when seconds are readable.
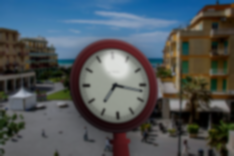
7,17
